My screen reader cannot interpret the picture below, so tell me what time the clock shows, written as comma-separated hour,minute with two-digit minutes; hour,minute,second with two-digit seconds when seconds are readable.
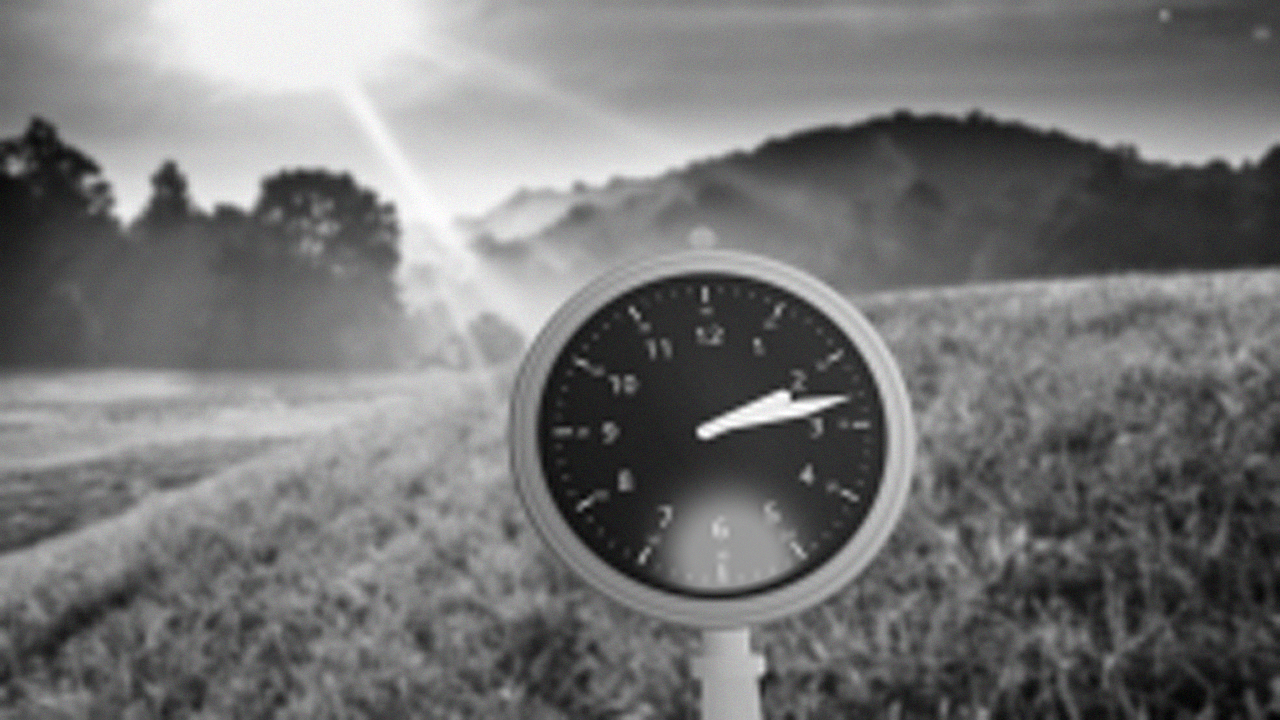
2,13
